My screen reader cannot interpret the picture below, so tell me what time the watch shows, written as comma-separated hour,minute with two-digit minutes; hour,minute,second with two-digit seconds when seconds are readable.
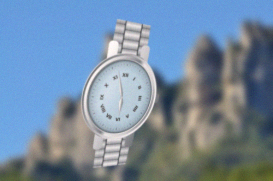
5,57
